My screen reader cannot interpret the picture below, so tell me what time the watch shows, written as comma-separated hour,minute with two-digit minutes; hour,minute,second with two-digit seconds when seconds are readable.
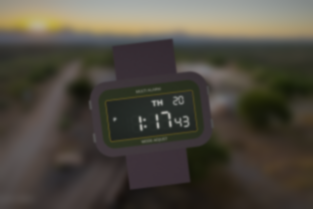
1,17,43
